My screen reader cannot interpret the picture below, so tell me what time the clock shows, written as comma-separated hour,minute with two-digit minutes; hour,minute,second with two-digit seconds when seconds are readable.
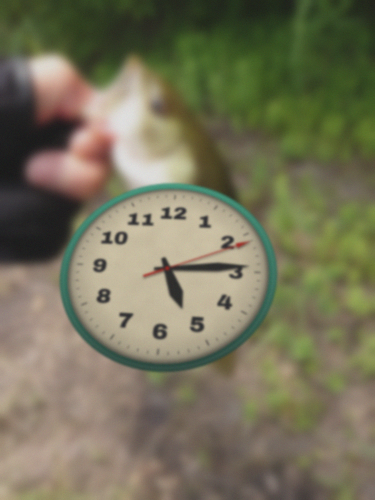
5,14,11
